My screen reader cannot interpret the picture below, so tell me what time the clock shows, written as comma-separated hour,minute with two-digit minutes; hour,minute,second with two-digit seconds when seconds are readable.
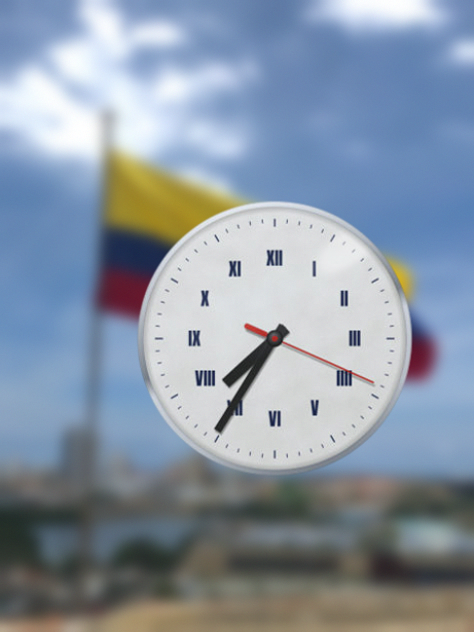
7,35,19
